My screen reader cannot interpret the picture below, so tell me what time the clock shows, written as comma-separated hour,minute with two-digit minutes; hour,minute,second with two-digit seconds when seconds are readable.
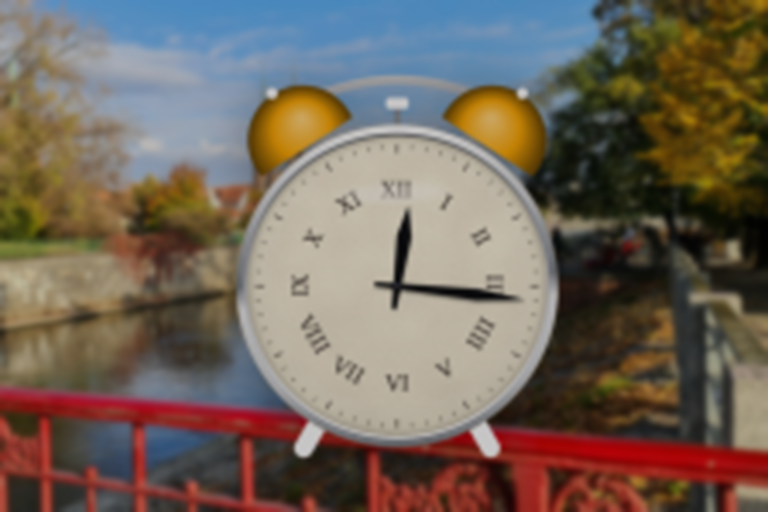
12,16
